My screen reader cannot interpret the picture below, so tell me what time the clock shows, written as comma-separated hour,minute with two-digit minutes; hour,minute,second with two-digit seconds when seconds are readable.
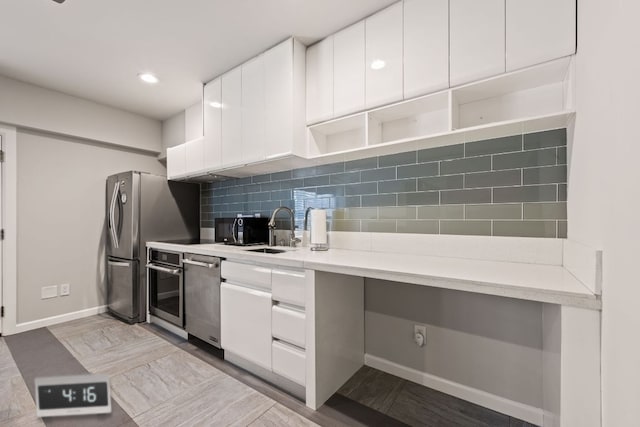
4,16
